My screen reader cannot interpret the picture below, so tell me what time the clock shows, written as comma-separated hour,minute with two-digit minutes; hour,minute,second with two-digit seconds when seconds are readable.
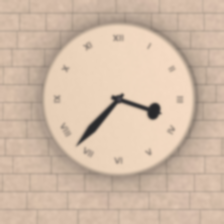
3,37
